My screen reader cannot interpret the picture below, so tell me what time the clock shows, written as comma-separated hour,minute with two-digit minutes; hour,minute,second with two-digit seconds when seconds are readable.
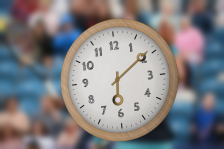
6,09
